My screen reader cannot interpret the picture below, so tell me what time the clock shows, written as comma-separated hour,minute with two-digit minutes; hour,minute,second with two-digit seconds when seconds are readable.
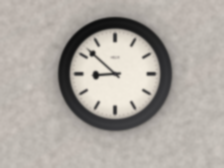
8,52
